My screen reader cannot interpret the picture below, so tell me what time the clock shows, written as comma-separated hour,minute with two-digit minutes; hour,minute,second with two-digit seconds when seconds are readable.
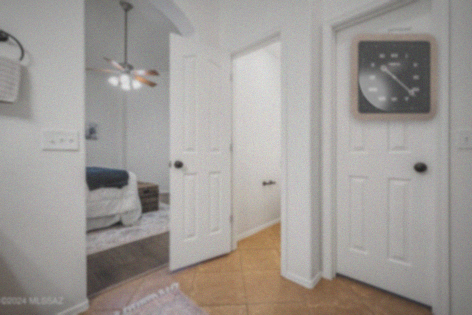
10,22
